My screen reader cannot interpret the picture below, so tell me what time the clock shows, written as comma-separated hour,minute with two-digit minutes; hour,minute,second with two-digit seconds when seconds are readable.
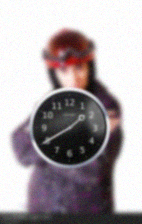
1,40
